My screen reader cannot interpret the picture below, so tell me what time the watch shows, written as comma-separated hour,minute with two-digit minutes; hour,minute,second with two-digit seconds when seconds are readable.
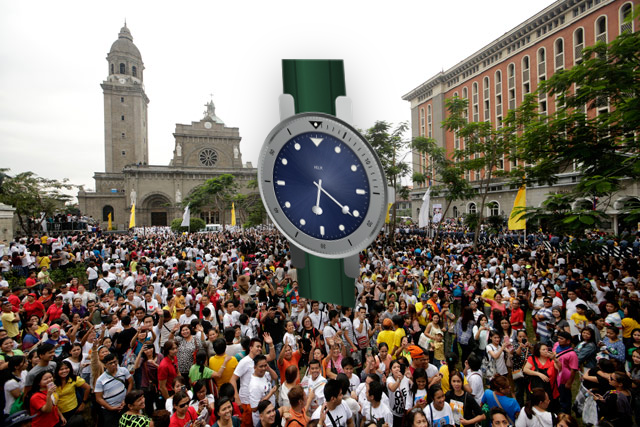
6,21
